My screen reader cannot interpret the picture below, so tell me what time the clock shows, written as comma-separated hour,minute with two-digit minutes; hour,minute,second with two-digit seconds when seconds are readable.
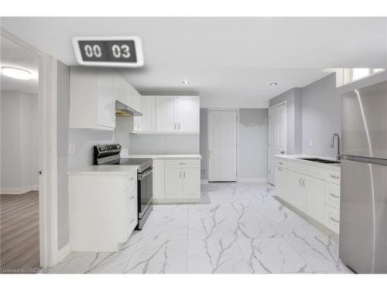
0,03
